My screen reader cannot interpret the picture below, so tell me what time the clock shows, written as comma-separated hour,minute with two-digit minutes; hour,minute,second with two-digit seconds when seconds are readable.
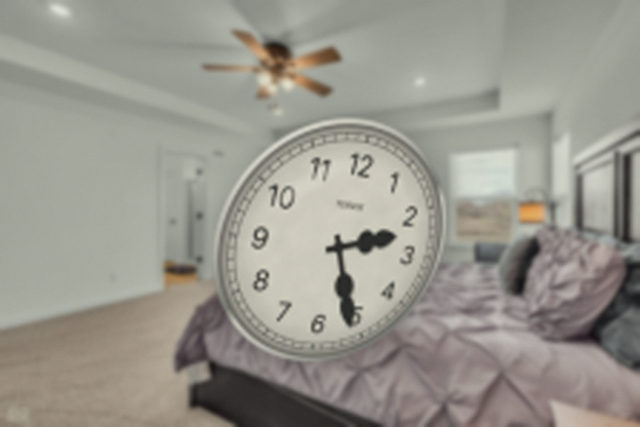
2,26
